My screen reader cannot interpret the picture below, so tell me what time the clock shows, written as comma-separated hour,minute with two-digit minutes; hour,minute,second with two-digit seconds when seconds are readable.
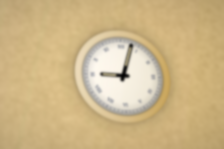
9,03
